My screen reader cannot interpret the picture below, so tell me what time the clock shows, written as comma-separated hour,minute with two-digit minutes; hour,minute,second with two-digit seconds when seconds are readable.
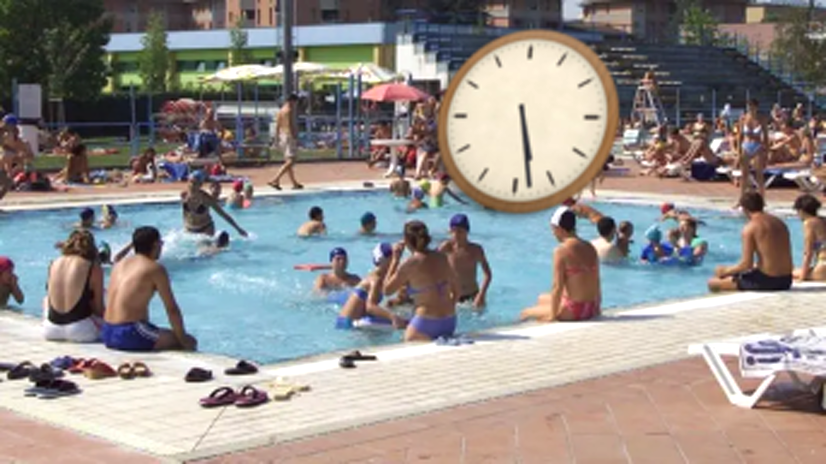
5,28
